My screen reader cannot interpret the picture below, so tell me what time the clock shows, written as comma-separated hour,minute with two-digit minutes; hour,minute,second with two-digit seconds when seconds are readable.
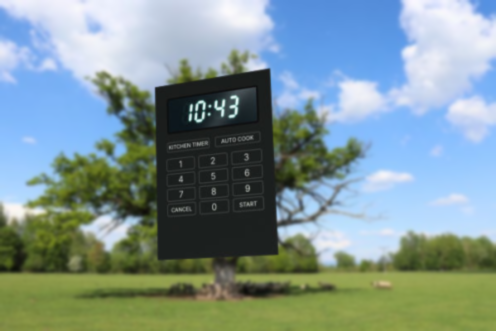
10,43
